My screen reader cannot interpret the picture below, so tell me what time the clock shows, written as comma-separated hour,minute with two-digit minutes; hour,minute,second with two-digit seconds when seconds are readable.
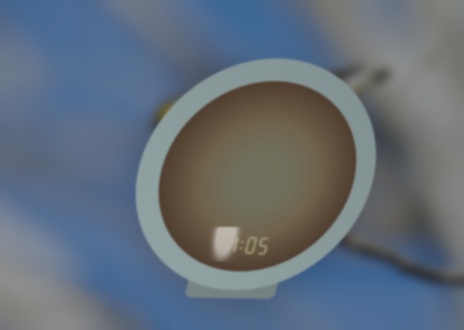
1,05
